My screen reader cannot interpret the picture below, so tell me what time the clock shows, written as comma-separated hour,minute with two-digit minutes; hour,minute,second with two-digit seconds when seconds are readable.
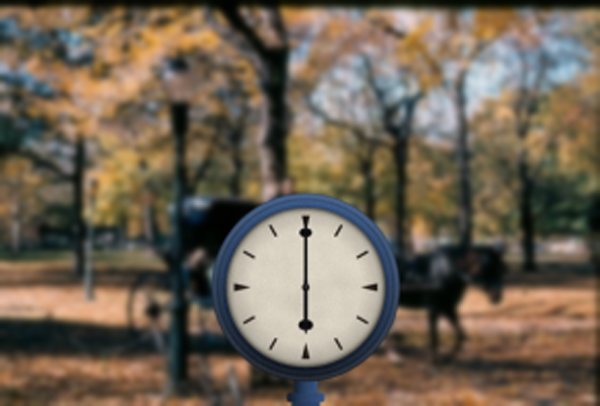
6,00
